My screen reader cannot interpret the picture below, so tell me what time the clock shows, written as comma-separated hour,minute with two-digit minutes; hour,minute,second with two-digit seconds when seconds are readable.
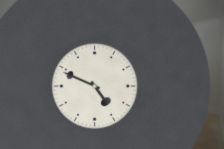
4,49
